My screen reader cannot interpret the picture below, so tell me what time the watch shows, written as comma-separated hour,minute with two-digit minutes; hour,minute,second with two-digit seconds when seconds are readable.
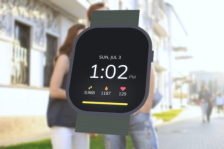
1,02
